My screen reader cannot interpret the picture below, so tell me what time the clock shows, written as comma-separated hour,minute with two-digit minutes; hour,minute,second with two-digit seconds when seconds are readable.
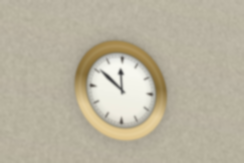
11,51
